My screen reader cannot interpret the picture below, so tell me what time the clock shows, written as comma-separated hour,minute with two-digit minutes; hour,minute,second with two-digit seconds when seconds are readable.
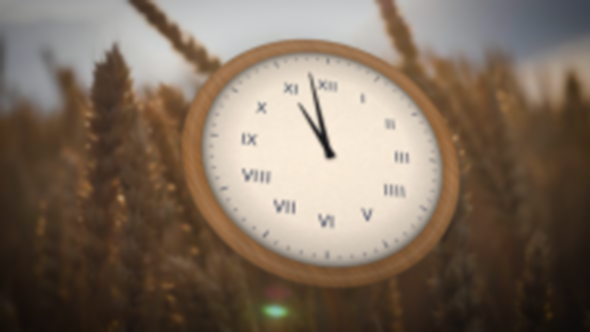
10,58
